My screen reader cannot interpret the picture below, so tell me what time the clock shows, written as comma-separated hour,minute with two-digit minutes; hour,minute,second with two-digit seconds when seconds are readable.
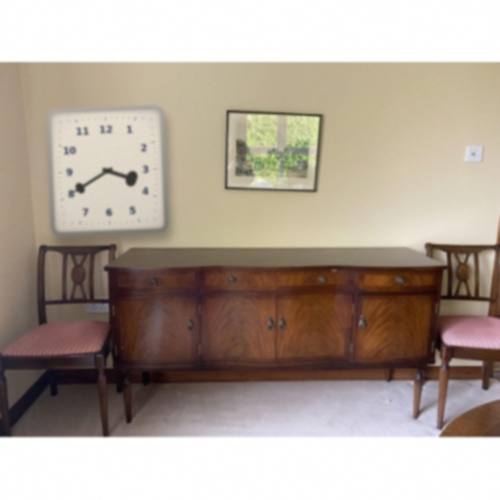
3,40
